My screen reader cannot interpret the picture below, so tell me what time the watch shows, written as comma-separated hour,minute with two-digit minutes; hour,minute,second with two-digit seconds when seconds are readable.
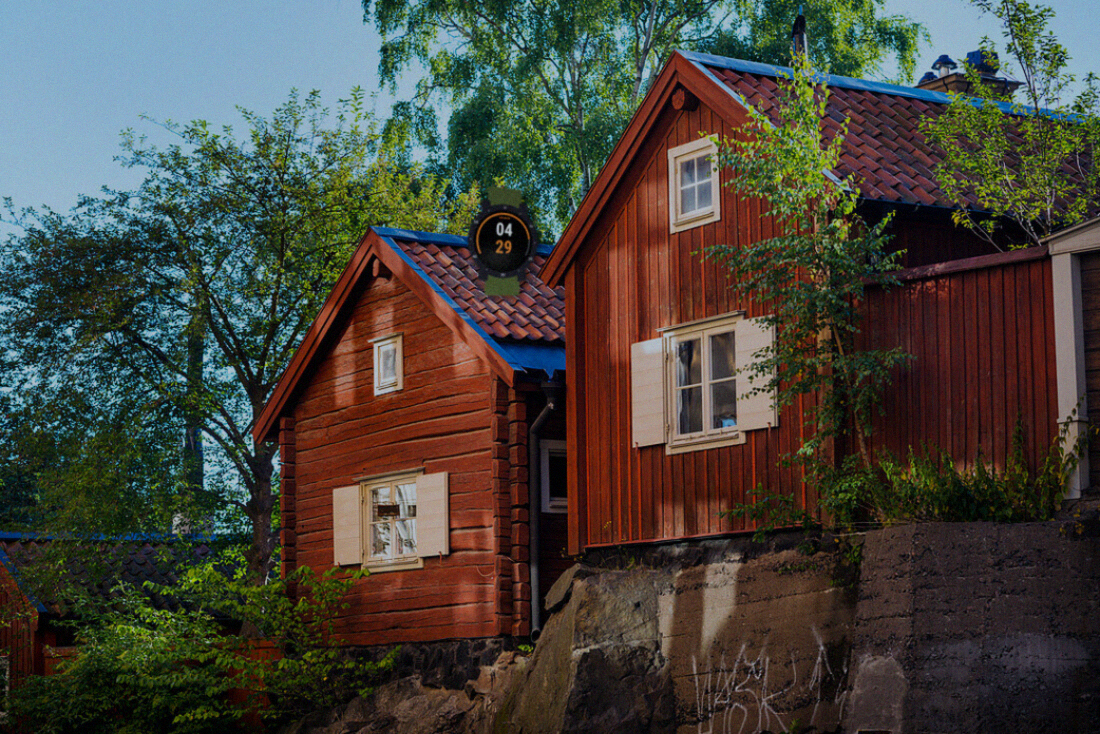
4,29
